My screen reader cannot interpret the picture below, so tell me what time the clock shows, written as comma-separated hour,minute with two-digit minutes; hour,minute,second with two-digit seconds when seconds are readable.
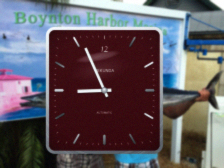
8,56
